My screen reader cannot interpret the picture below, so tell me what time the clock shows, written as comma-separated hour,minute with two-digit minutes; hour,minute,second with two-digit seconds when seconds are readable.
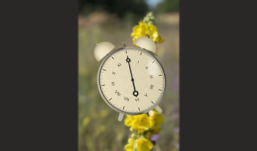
6,00
